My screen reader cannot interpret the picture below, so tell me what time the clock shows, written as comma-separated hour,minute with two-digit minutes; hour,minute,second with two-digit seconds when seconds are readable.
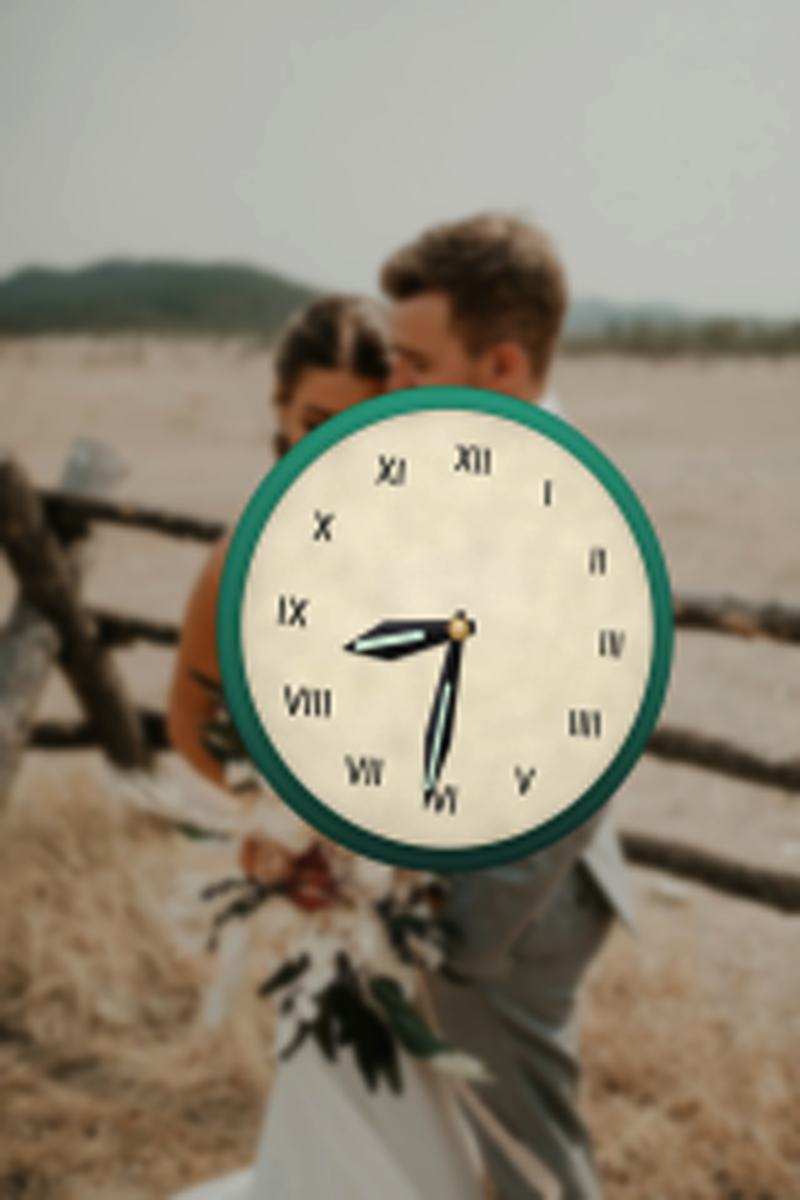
8,31
